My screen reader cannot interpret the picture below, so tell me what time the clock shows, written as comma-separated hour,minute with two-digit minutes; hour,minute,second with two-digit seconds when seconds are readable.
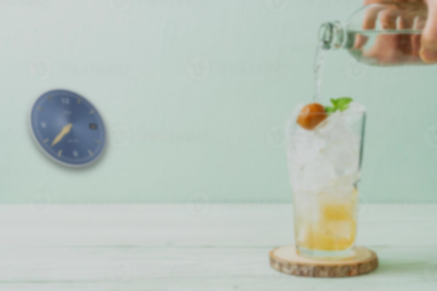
7,38
